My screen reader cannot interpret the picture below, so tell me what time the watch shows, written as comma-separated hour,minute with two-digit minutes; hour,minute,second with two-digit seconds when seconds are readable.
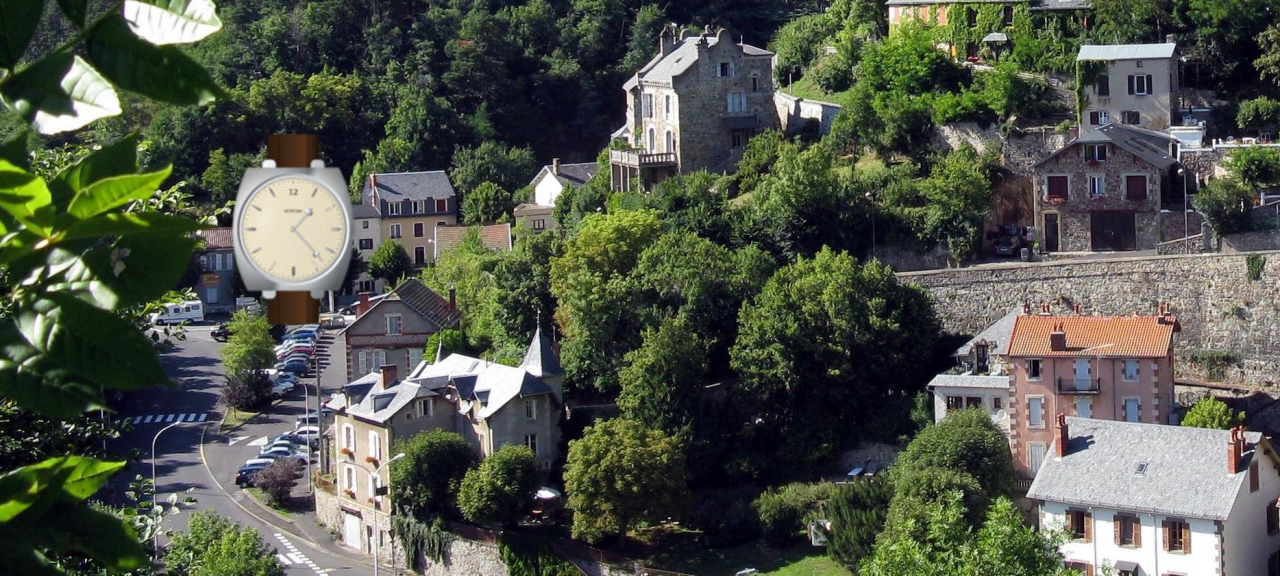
1,23
